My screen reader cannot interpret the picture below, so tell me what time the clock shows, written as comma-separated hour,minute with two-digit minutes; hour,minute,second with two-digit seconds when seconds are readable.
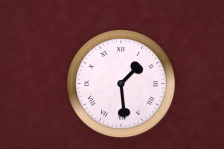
1,29
